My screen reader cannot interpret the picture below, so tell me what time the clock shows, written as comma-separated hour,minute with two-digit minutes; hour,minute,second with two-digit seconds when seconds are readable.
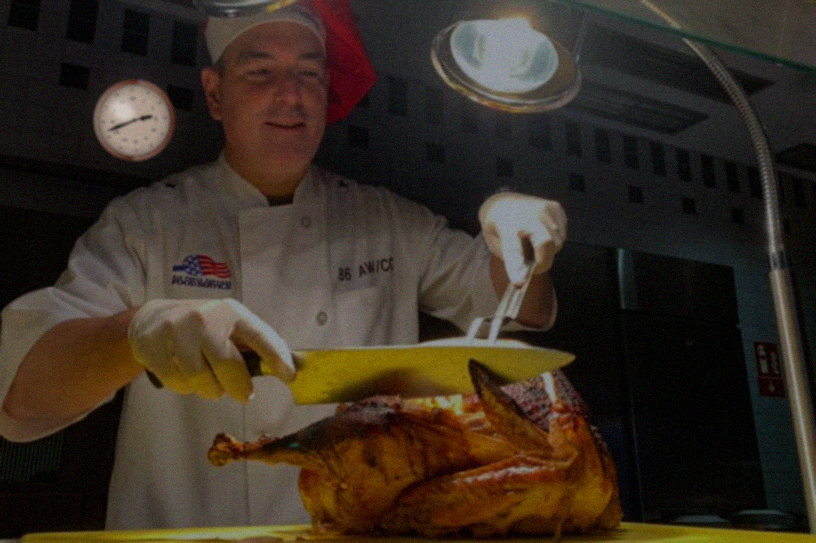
2,42
